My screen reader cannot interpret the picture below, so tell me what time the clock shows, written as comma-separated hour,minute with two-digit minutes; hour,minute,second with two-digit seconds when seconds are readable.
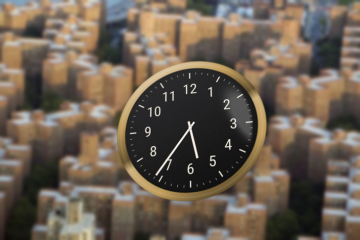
5,36
